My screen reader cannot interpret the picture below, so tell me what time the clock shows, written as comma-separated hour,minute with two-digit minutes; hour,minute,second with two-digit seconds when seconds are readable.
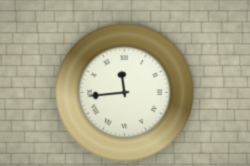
11,44
